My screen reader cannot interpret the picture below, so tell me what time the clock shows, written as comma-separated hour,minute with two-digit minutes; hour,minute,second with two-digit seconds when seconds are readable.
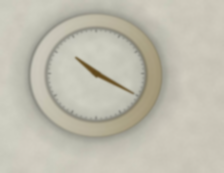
10,20
